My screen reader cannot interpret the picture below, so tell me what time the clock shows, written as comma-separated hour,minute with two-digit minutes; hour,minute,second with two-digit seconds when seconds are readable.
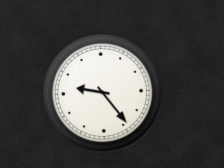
9,24
